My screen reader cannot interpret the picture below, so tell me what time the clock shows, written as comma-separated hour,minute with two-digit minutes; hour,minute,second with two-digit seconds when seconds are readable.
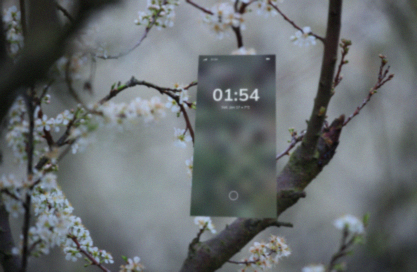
1,54
